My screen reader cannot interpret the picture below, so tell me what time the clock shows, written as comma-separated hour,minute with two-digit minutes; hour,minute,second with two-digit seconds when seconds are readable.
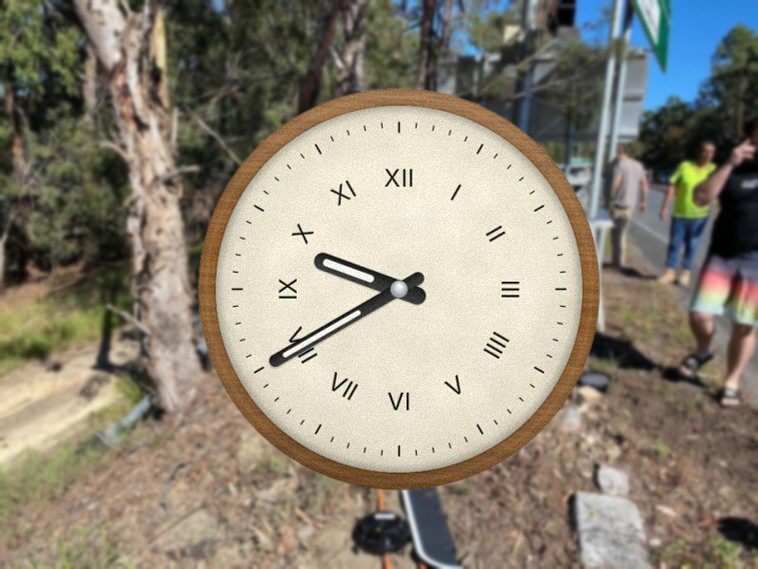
9,40
